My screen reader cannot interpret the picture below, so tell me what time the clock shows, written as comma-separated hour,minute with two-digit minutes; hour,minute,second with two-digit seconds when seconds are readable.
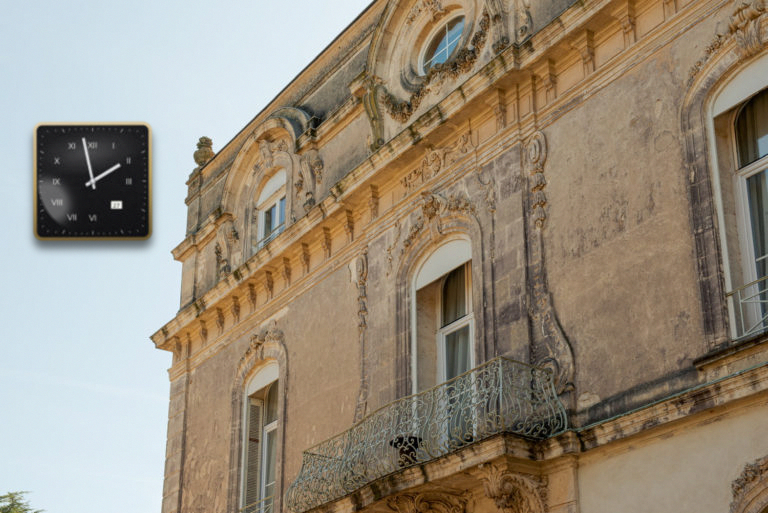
1,58
